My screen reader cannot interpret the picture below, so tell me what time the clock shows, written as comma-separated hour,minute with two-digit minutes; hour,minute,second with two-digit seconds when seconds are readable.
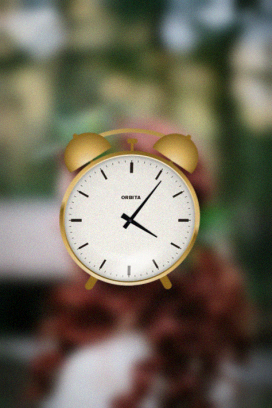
4,06
